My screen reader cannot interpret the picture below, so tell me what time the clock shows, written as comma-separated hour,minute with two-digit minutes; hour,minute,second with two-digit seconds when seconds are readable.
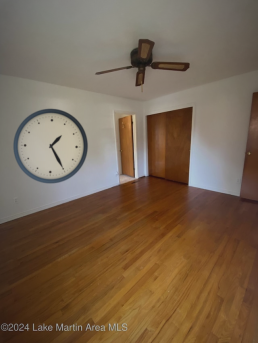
1,25
